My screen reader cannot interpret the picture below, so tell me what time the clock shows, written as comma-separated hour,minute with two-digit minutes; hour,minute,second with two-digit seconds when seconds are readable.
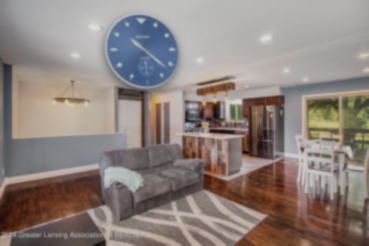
10,22
